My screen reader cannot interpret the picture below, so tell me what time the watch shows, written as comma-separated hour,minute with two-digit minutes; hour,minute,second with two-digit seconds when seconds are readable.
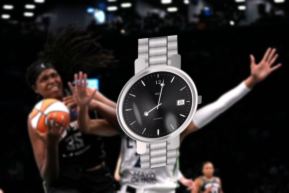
8,02
